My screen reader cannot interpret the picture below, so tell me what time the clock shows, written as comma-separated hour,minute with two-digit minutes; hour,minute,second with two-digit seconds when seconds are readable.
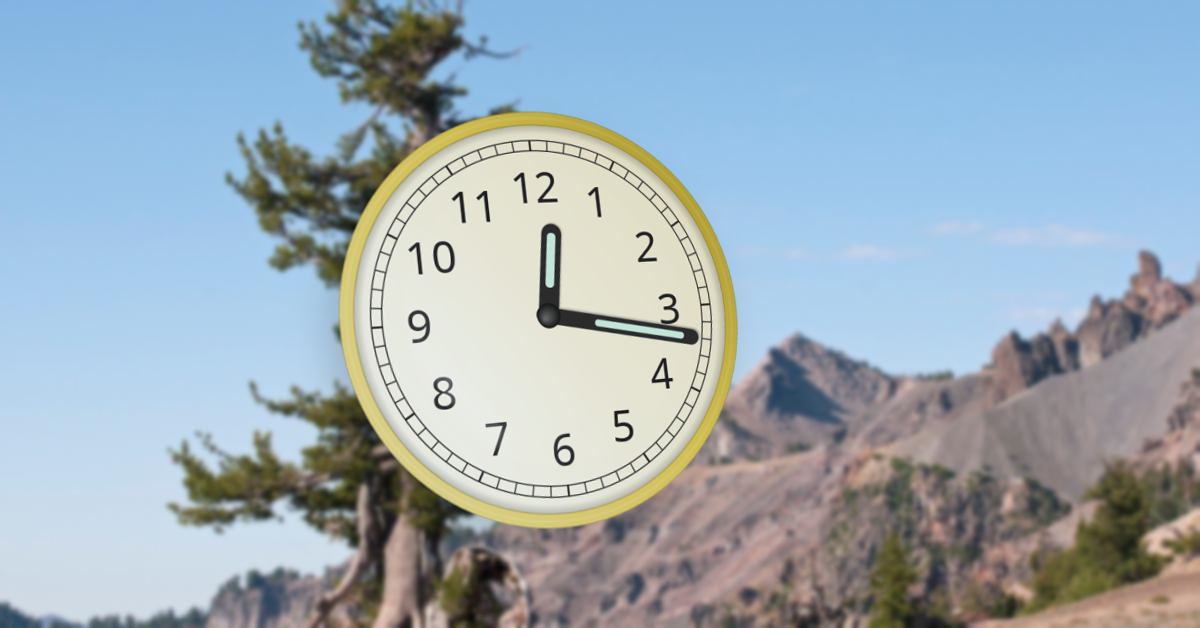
12,17
